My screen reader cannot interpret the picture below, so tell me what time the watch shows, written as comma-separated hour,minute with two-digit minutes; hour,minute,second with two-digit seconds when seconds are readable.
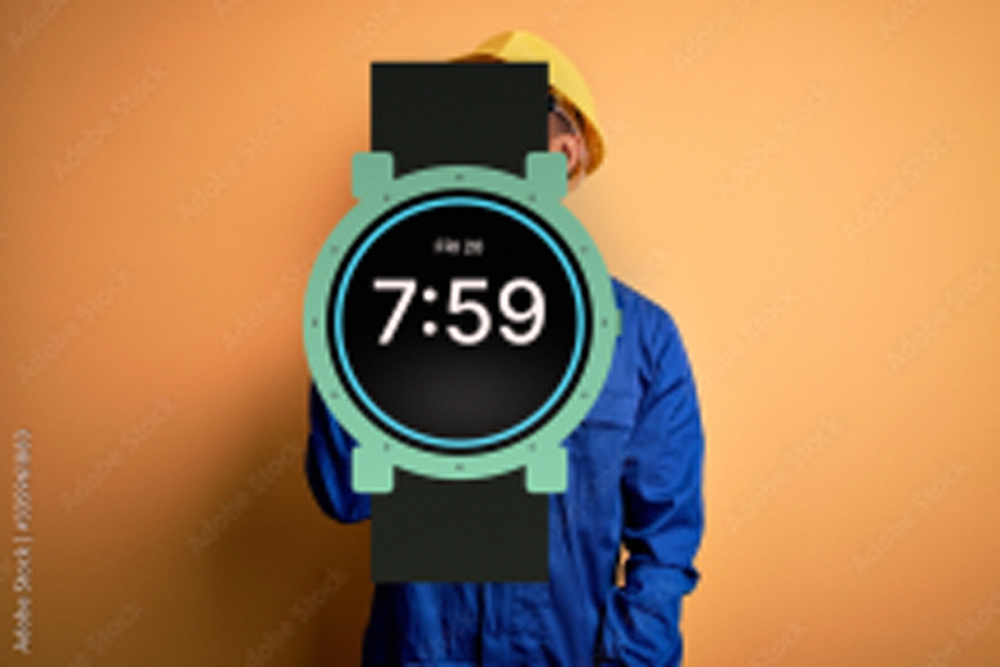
7,59
